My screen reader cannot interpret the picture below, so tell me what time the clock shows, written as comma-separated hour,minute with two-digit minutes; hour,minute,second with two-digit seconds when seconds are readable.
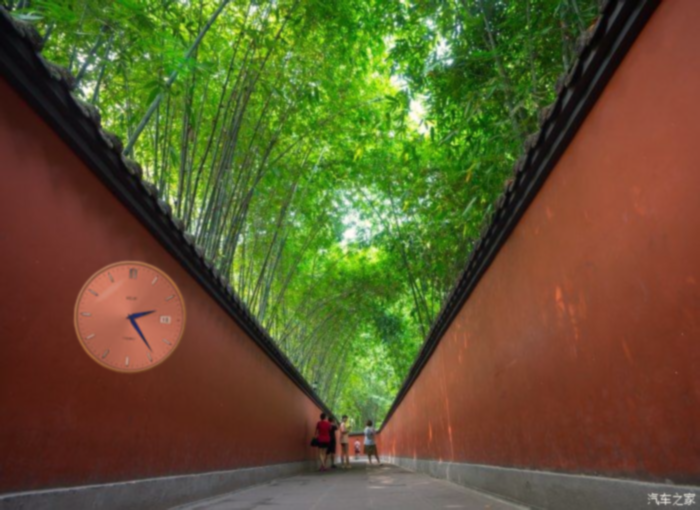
2,24
